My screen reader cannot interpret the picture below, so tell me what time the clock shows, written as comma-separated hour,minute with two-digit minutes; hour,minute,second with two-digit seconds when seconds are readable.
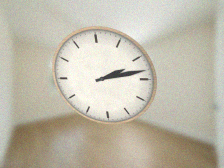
2,13
